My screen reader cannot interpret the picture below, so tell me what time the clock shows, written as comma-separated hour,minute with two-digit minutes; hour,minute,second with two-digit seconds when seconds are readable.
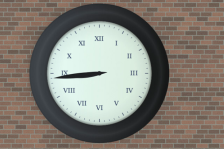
8,44
